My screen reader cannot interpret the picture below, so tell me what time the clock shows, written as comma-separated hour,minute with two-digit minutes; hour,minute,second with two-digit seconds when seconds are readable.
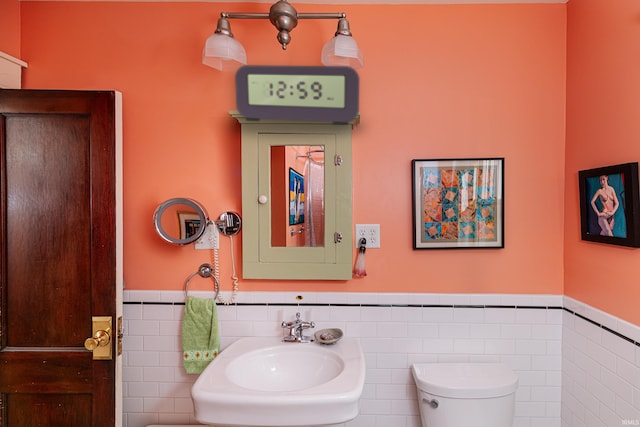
12,59
